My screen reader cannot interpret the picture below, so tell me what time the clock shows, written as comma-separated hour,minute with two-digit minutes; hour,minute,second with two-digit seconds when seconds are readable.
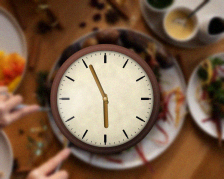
5,56
